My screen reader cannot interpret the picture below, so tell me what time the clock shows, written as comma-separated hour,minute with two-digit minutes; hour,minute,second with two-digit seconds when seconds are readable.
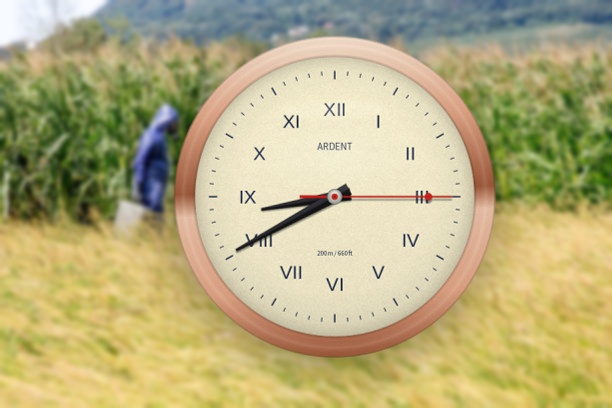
8,40,15
